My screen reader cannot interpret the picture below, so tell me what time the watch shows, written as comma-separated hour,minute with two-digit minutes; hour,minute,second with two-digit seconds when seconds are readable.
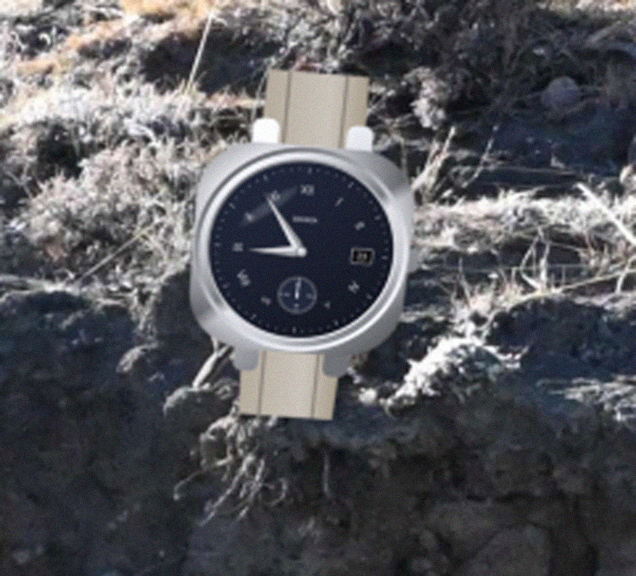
8,54
